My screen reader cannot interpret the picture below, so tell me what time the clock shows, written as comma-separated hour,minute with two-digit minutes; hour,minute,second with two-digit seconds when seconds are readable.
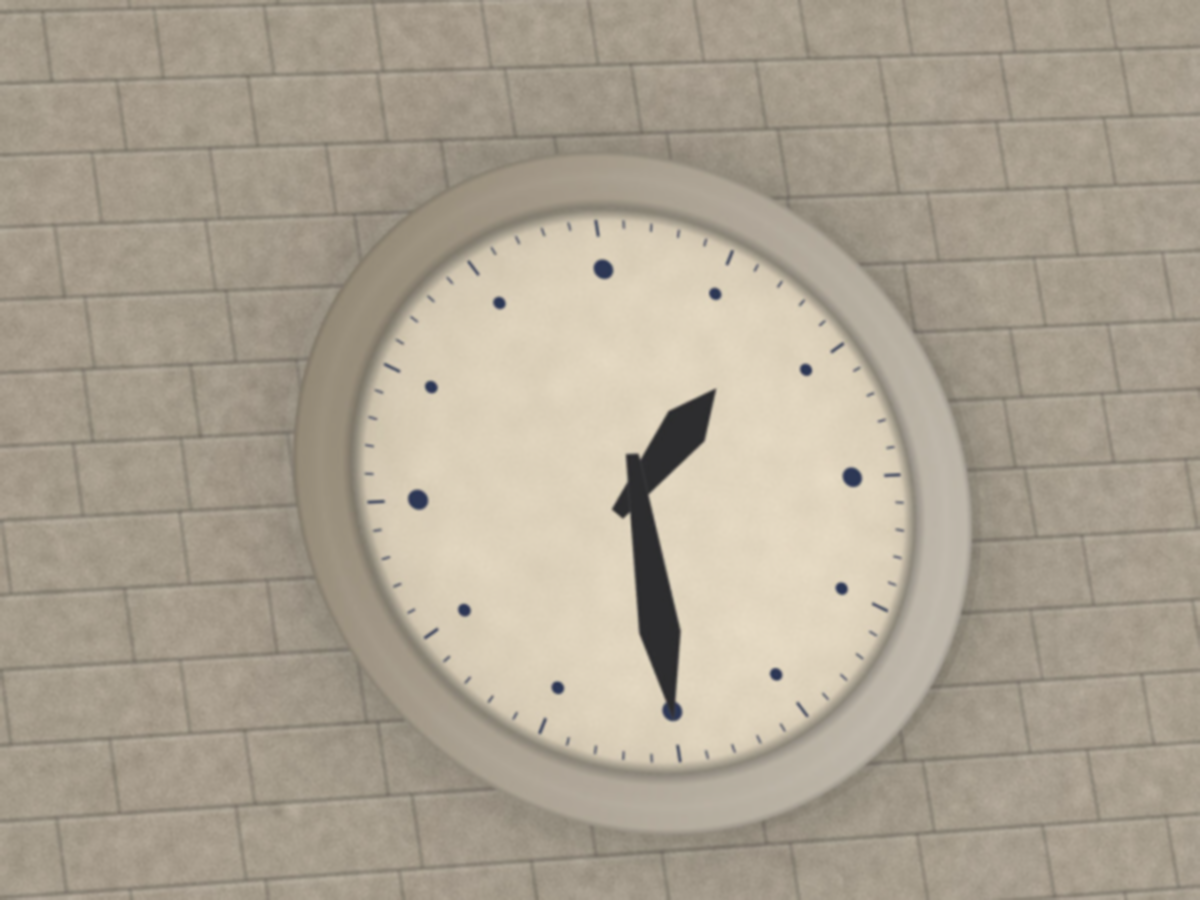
1,30
